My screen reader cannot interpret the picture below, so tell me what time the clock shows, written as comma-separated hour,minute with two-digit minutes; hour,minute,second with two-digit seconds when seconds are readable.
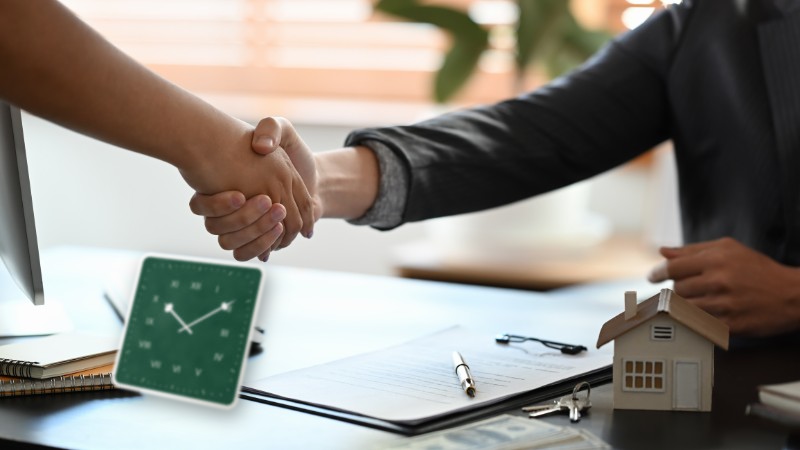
10,09
